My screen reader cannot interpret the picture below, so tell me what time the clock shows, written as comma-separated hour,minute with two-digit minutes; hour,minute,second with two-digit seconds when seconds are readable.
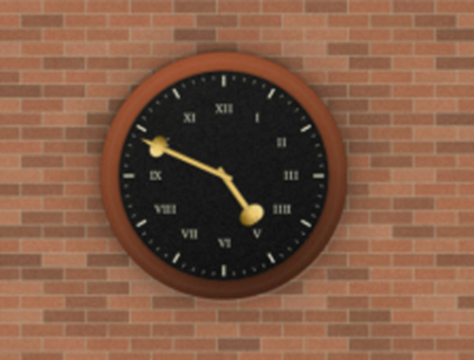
4,49
